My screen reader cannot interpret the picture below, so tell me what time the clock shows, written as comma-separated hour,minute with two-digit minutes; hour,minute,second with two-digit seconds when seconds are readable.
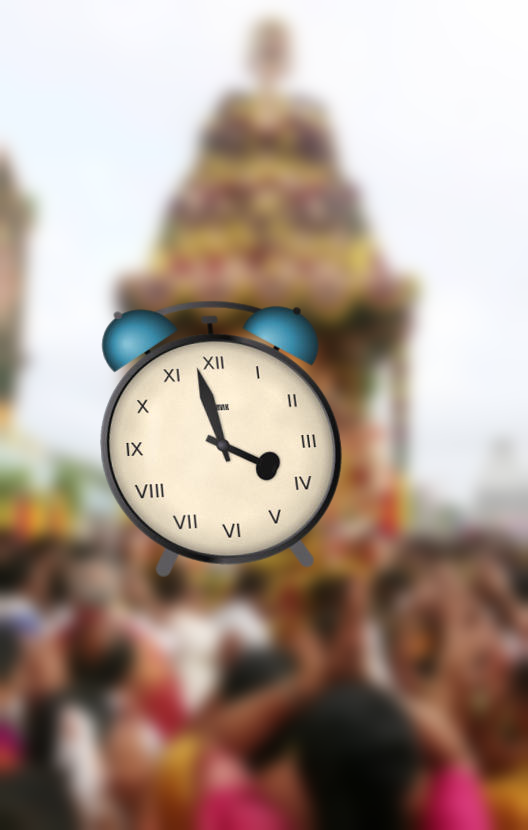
3,58
